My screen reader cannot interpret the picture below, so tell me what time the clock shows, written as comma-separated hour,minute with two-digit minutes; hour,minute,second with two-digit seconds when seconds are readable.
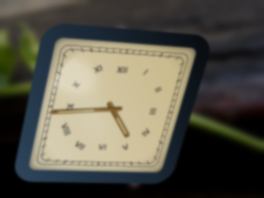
4,44
